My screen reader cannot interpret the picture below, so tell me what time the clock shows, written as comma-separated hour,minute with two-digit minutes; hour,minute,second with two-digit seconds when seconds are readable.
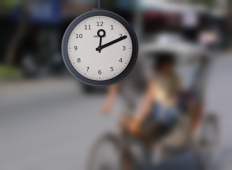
12,11
